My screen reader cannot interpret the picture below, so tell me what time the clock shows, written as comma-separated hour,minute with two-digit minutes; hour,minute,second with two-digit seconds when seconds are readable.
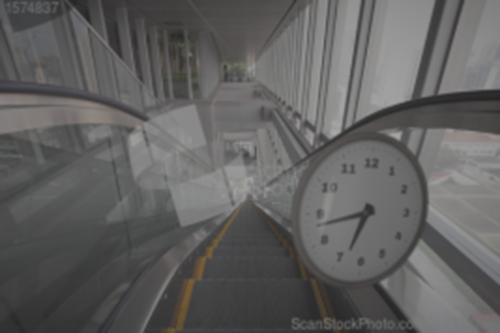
6,43
